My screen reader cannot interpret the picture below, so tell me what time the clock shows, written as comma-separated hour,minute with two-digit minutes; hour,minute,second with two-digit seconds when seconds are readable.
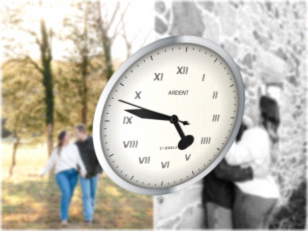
4,46,48
